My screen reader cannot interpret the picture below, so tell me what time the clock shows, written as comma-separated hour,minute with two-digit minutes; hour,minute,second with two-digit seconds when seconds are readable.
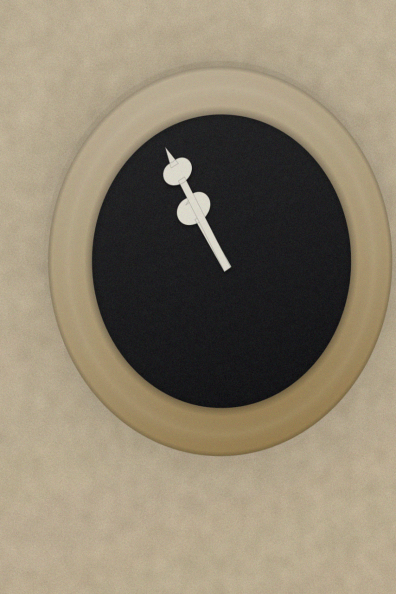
10,55
